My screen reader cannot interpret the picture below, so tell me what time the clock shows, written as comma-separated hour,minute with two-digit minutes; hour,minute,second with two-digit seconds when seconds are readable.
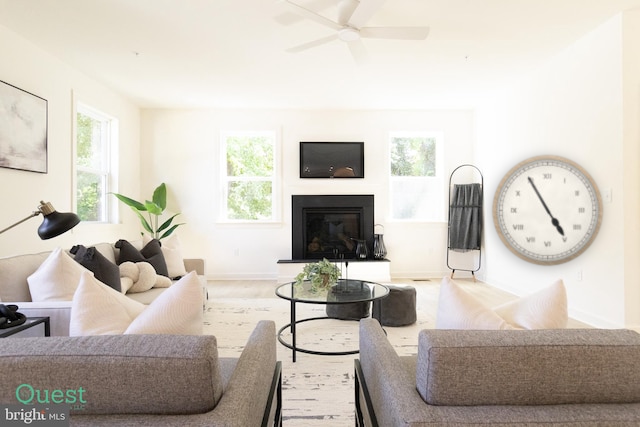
4,55
